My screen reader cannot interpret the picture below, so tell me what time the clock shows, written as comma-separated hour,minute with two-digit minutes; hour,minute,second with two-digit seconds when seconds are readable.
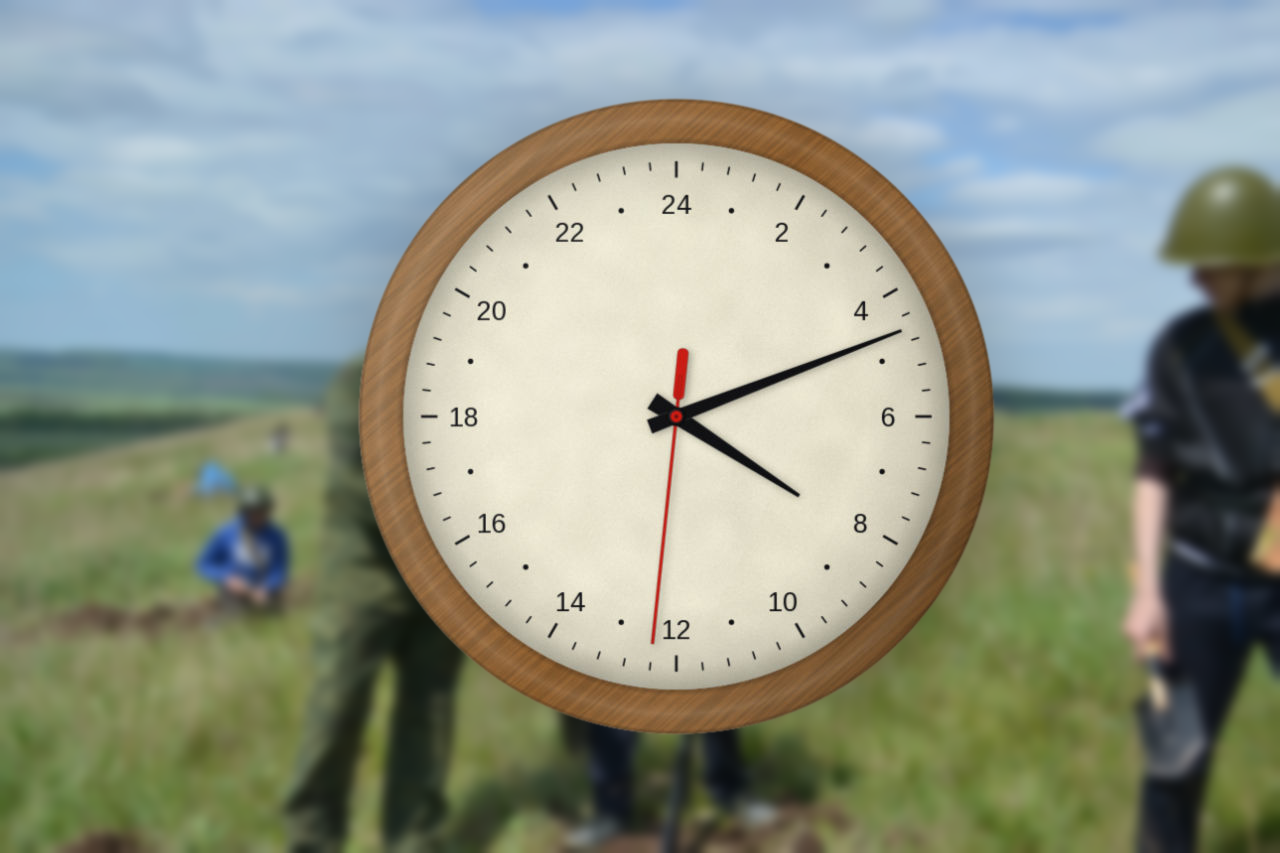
8,11,31
